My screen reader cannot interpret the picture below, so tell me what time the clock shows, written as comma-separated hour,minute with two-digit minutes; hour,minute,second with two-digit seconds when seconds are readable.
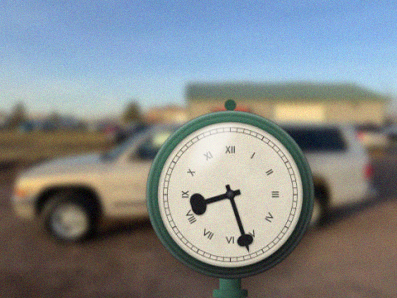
8,27
